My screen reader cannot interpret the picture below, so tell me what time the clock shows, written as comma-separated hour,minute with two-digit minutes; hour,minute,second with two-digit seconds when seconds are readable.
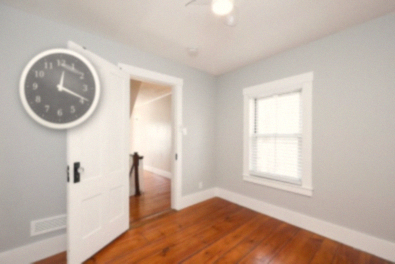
12,19
